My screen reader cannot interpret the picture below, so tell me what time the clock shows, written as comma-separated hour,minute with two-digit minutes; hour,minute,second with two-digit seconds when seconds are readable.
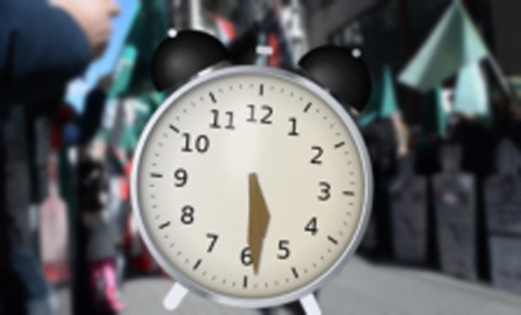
5,29
